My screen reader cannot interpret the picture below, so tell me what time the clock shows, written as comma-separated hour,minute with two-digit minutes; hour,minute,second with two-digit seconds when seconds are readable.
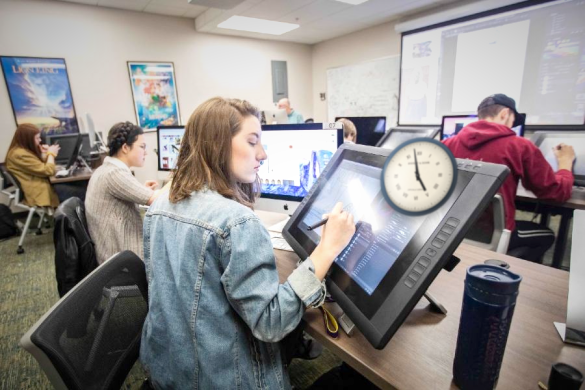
4,58
